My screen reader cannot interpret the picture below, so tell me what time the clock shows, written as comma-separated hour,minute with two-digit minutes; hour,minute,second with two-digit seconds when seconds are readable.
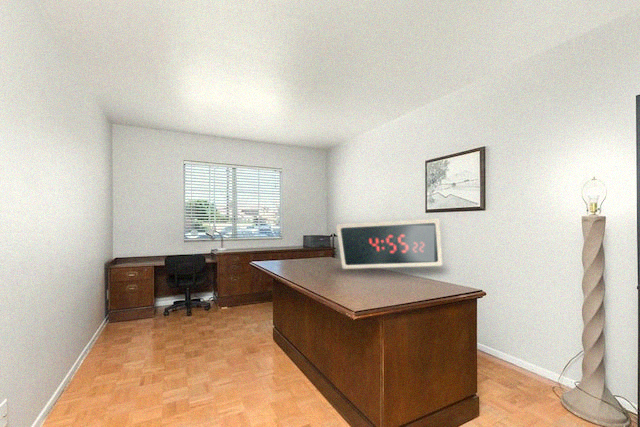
4,55,22
